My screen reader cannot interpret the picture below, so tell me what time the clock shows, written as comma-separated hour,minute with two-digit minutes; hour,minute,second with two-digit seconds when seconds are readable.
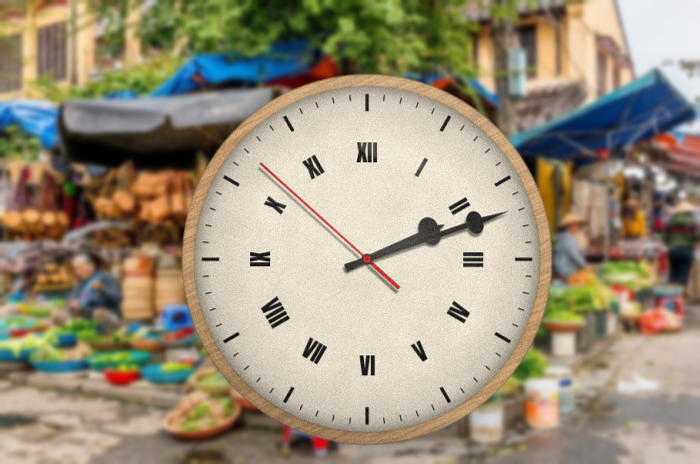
2,11,52
